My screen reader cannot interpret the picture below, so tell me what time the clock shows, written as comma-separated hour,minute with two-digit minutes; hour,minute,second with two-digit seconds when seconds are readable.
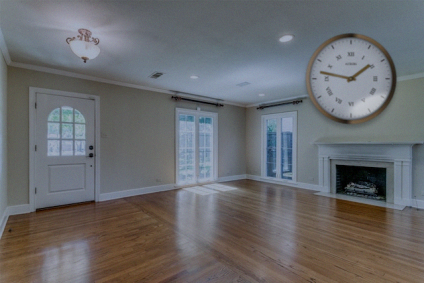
1,47
